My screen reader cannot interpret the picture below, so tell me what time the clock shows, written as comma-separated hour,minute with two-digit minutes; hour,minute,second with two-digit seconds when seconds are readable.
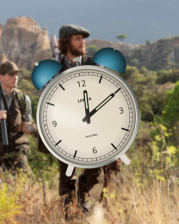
12,10
